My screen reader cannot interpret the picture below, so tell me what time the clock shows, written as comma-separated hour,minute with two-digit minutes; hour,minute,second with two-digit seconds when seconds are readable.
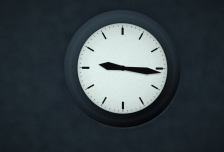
9,16
